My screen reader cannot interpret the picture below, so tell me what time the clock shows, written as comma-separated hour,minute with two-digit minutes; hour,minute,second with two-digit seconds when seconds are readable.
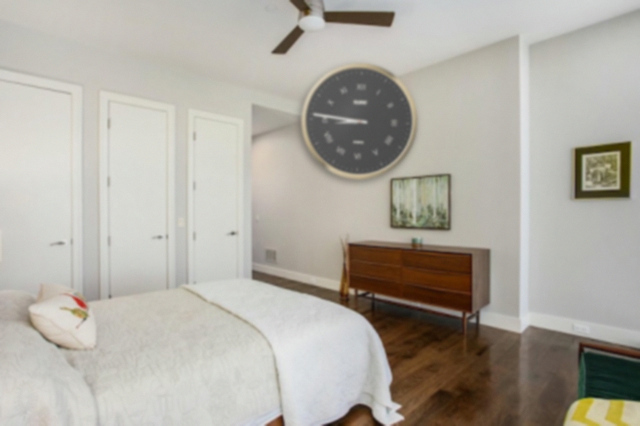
8,46
